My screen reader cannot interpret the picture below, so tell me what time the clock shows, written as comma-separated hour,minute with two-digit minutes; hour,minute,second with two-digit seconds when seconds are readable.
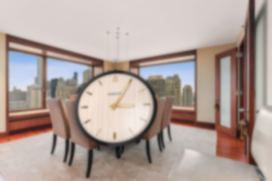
3,05
